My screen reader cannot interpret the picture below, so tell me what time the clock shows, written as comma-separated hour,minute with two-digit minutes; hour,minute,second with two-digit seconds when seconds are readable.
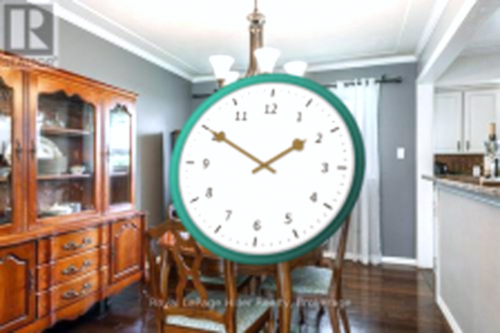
1,50
